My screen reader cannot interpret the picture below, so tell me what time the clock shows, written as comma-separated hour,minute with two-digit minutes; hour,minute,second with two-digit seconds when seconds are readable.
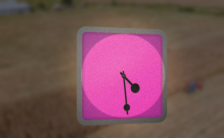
4,29
